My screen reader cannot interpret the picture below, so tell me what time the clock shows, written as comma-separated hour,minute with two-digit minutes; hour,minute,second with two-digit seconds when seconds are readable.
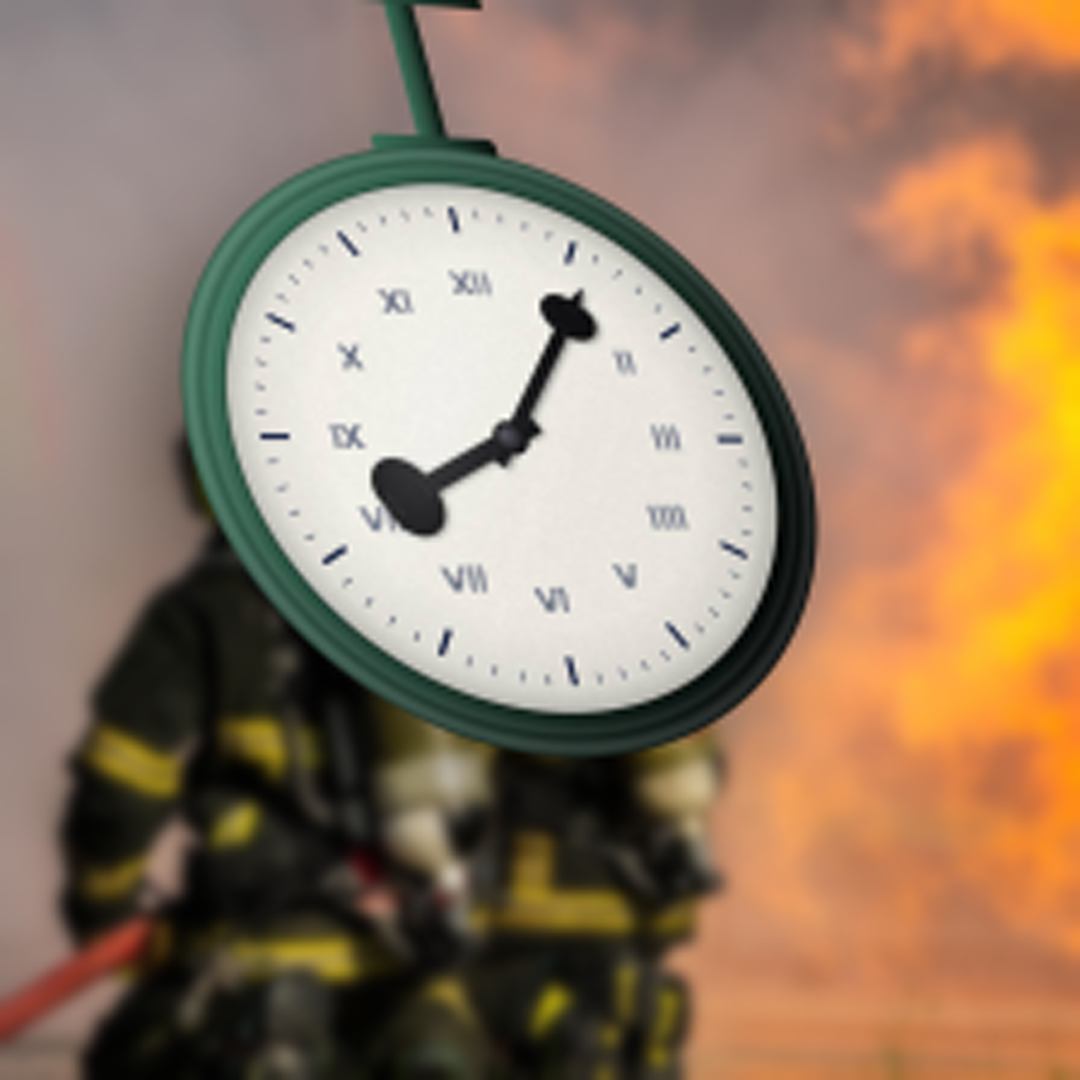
8,06
